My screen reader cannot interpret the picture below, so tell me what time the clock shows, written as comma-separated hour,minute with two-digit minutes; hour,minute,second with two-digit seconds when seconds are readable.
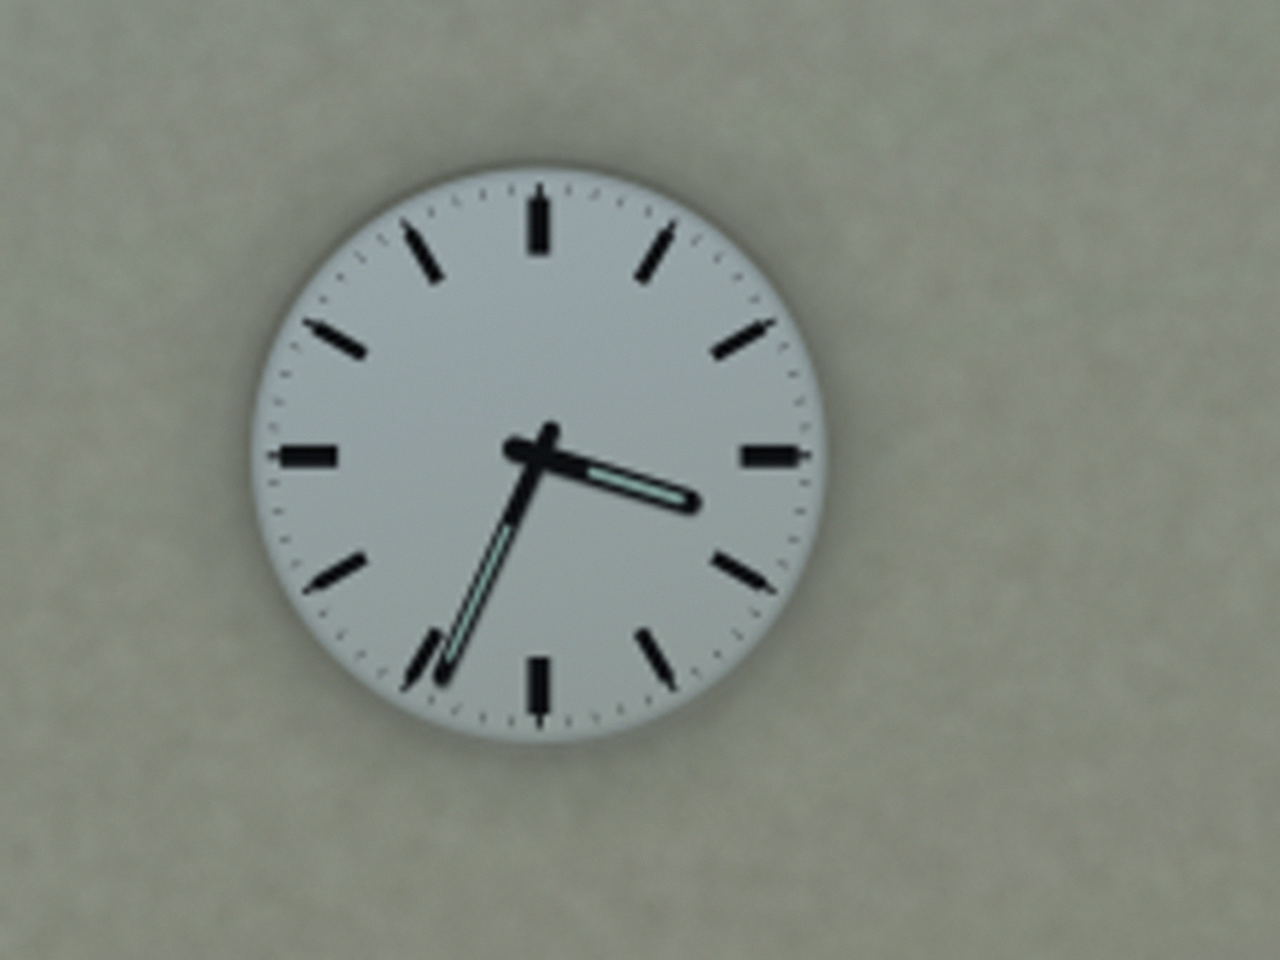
3,34
